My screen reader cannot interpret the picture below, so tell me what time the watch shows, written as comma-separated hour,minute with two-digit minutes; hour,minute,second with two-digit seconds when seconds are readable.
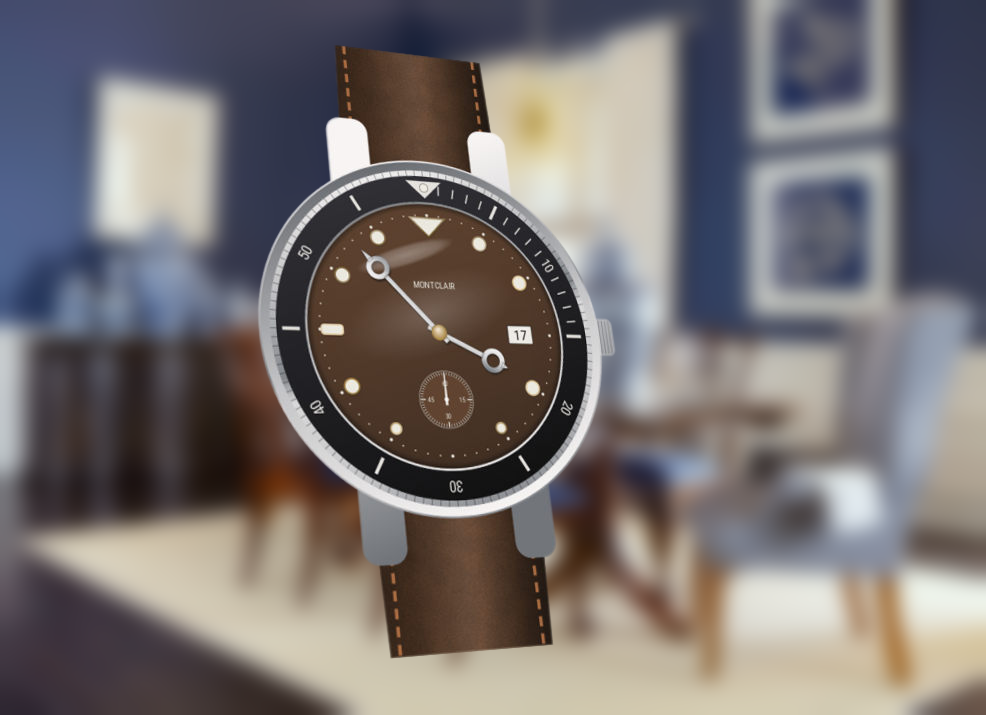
3,53
